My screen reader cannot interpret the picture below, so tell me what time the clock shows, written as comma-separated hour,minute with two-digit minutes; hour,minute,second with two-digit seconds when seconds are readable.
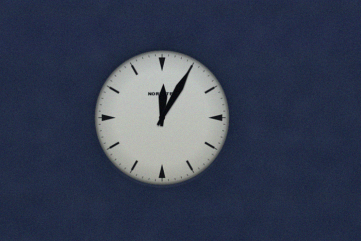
12,05
